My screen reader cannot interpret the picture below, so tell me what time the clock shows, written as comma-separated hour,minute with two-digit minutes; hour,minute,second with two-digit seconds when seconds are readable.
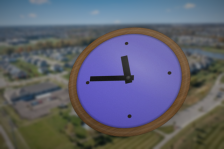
11,46
